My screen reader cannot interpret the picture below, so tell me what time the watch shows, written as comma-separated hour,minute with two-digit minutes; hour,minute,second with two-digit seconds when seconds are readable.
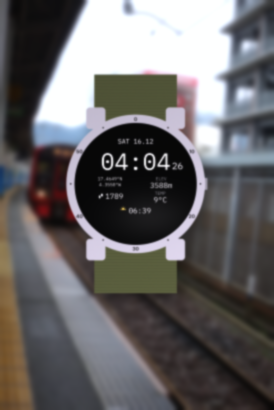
4,04
